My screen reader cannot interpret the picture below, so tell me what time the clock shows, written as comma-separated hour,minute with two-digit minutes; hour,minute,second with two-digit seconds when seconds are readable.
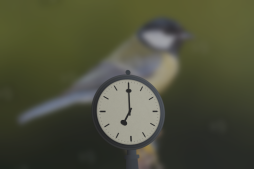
7,00
